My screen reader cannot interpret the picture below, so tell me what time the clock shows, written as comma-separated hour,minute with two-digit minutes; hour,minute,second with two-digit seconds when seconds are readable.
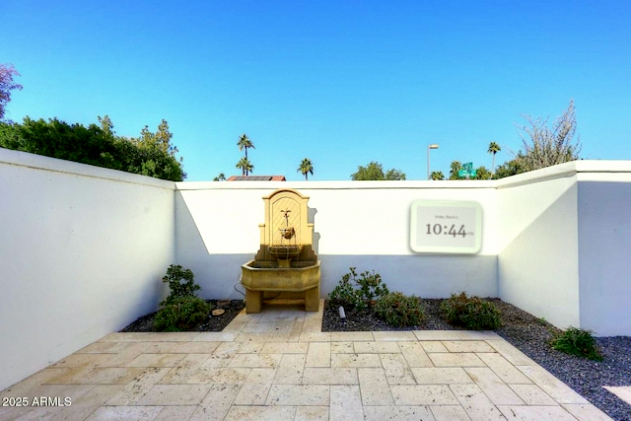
10,44
